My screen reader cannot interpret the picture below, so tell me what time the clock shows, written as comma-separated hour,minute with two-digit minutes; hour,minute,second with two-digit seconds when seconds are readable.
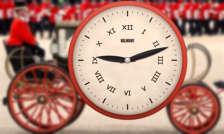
9,12
